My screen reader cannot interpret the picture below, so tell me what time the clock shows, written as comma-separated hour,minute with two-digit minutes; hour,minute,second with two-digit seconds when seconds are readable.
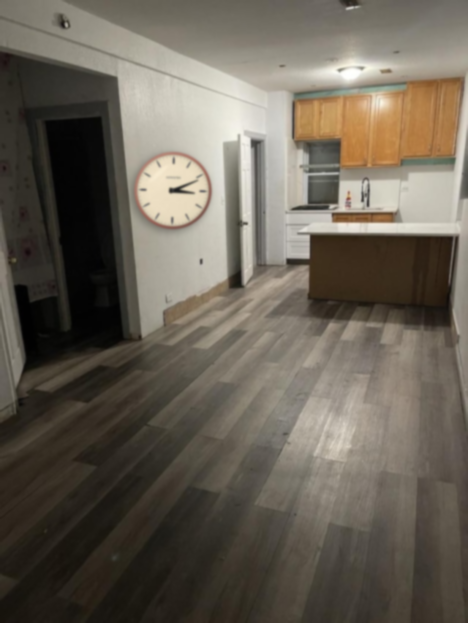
3,11
